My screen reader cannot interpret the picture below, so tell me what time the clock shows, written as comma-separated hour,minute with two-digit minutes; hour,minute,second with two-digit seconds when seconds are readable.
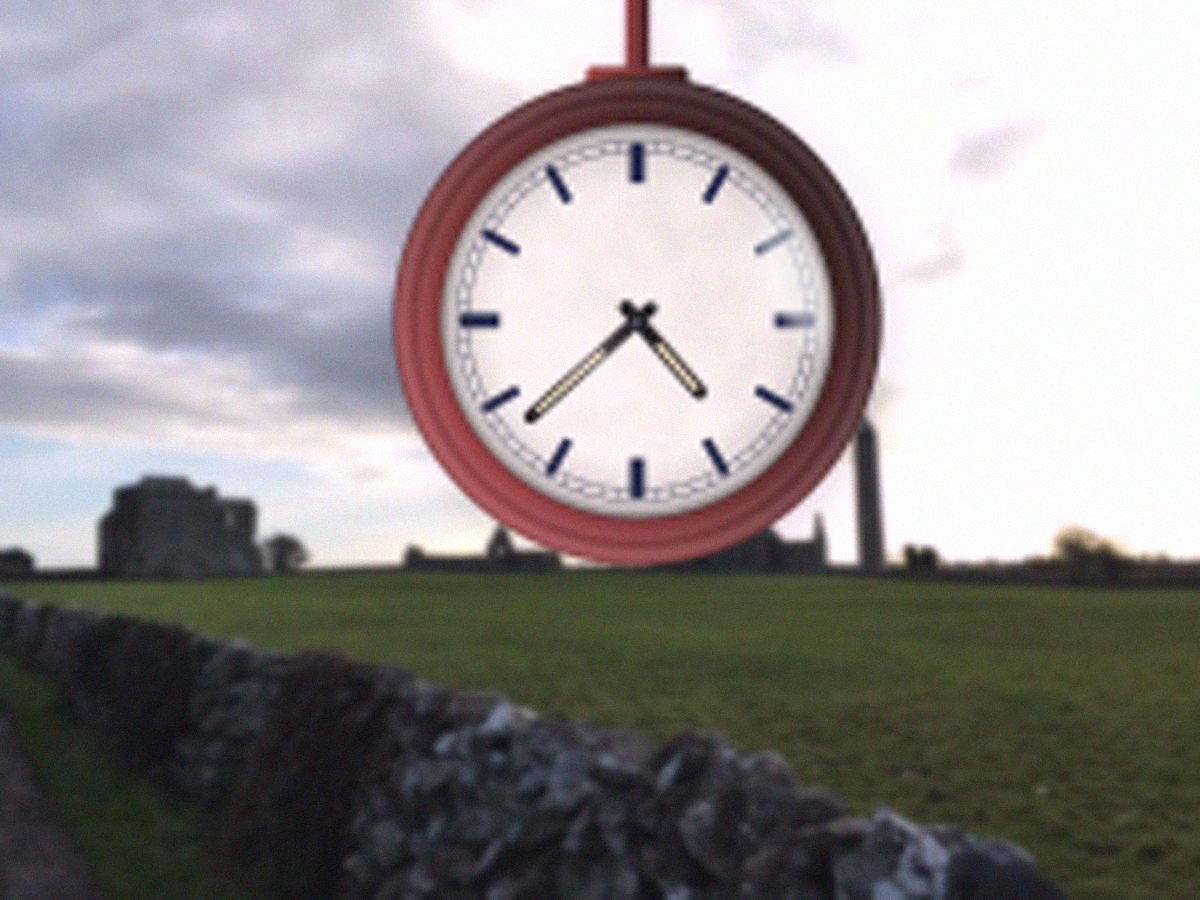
4,38
